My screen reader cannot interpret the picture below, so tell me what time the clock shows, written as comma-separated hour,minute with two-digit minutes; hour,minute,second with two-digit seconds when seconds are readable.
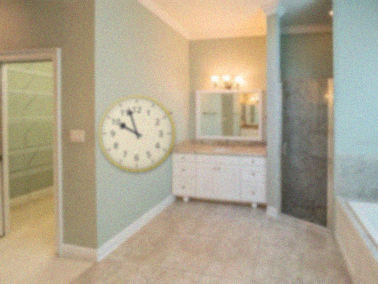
9,57
